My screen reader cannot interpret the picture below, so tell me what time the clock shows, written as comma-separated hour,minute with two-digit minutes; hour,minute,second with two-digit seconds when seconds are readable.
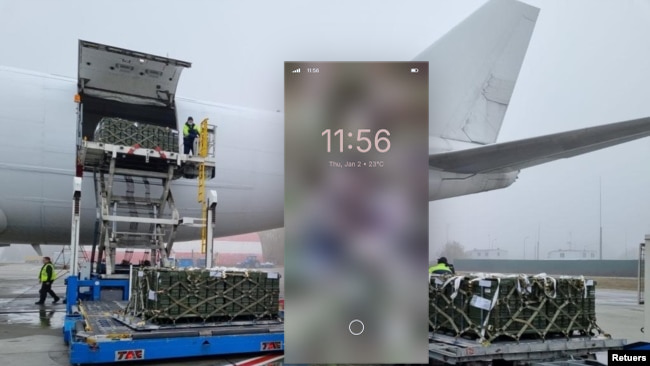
11,56
